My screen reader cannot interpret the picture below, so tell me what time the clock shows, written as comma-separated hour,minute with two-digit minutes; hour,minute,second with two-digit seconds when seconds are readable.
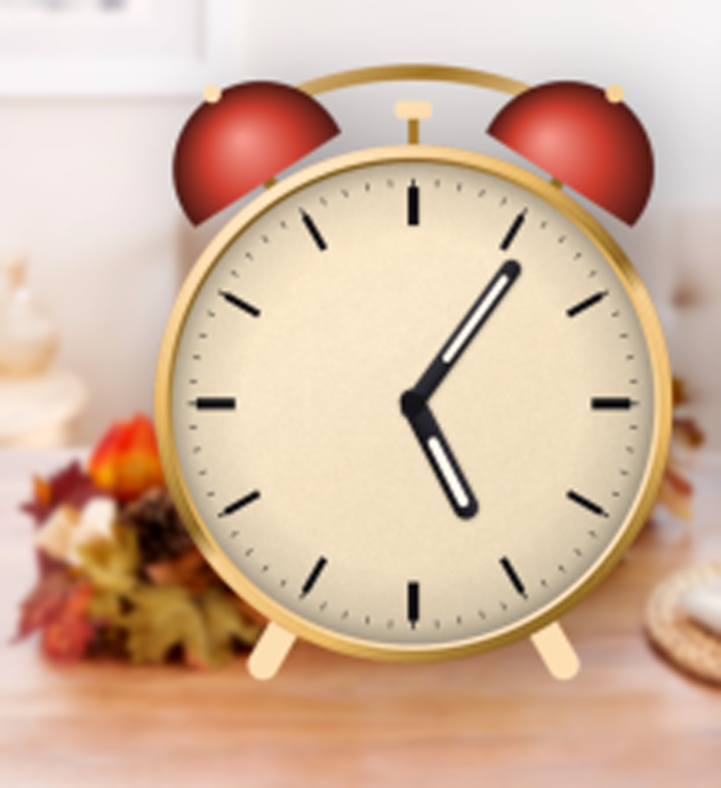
5,06
